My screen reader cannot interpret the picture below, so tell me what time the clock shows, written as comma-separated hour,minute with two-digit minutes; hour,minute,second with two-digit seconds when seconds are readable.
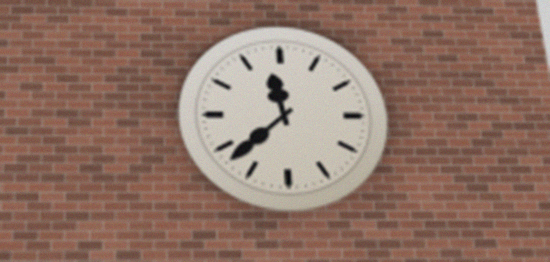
11,38
